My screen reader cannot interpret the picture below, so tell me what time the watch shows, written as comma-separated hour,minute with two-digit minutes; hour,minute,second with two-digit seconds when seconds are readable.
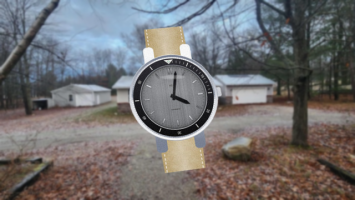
4,02
